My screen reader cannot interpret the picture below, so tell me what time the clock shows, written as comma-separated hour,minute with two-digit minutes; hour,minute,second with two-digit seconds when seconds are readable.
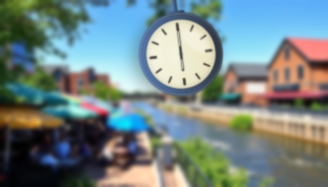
6,00
